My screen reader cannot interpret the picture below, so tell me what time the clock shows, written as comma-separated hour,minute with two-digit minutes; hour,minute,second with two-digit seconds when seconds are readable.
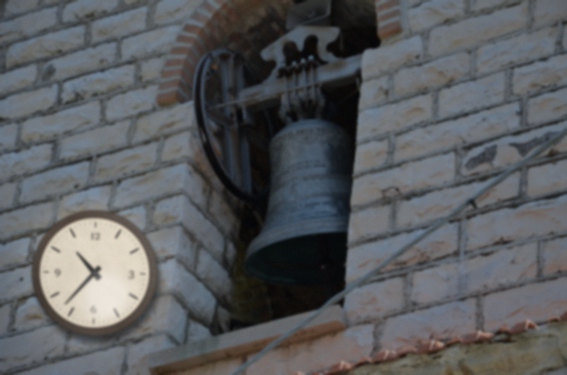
10,37
